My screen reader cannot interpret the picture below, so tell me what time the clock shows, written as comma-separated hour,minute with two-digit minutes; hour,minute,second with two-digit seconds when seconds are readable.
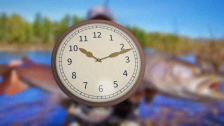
10,12
